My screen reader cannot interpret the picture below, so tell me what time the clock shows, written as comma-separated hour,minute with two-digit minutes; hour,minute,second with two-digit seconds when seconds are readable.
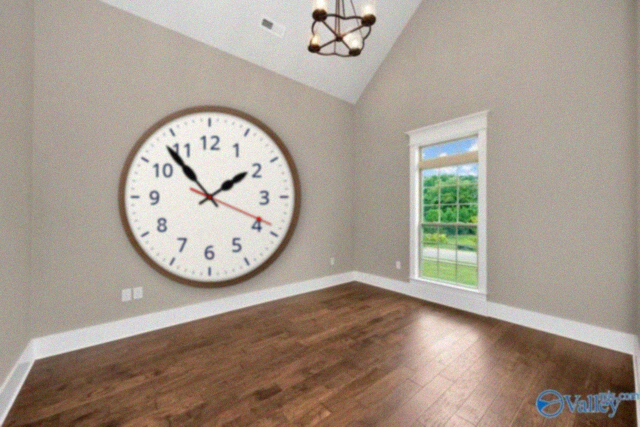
1,53,19
